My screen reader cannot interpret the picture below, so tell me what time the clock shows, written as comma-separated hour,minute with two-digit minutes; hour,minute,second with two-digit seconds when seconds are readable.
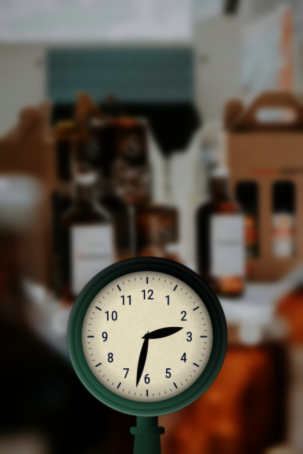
2,32
